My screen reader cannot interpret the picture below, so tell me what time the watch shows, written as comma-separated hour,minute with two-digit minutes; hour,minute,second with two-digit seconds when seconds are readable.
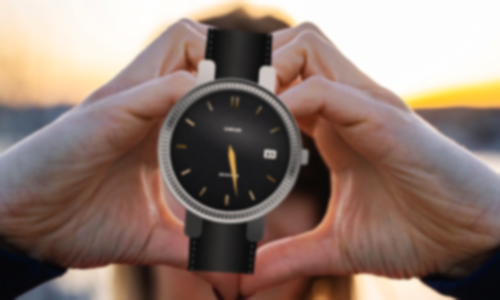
5,28
